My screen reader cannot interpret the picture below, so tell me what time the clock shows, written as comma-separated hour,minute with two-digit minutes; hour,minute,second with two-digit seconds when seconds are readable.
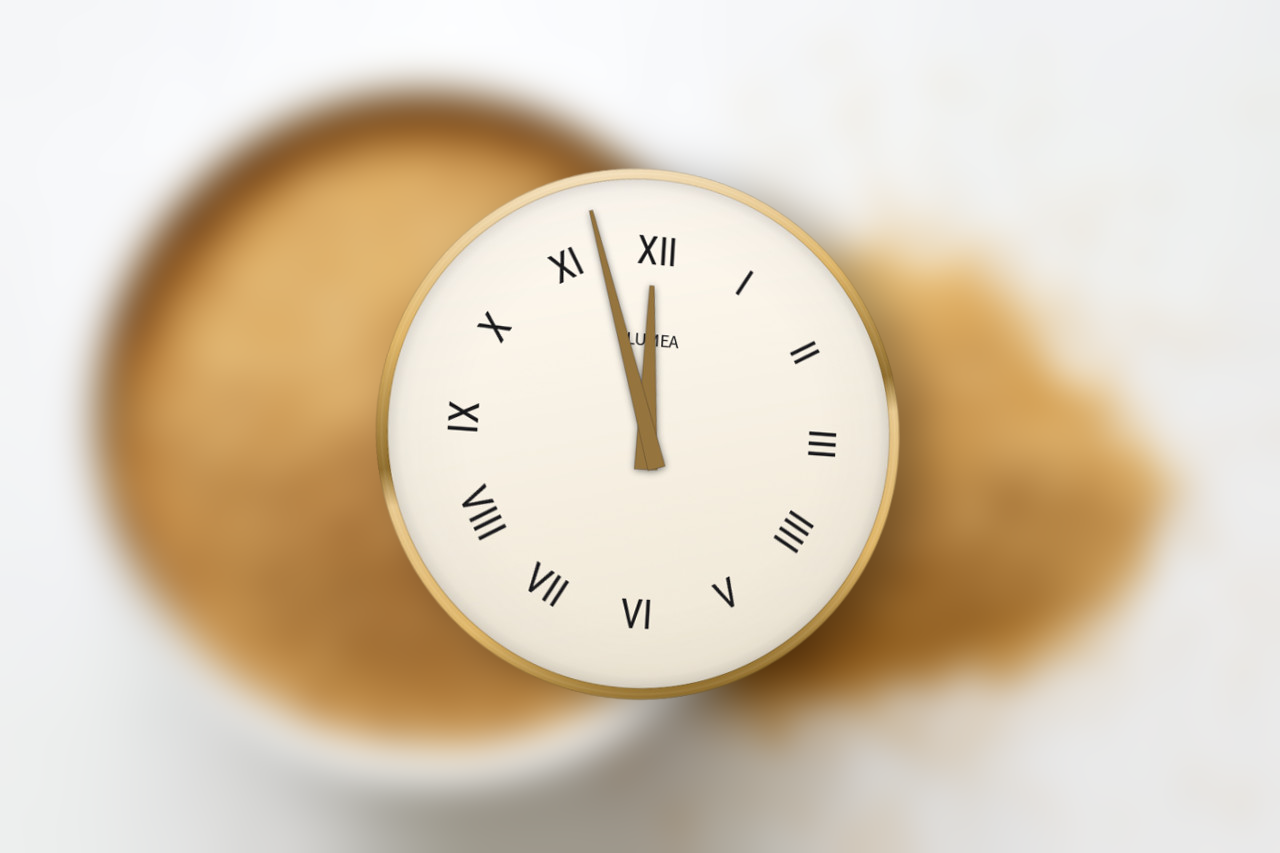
11,57
